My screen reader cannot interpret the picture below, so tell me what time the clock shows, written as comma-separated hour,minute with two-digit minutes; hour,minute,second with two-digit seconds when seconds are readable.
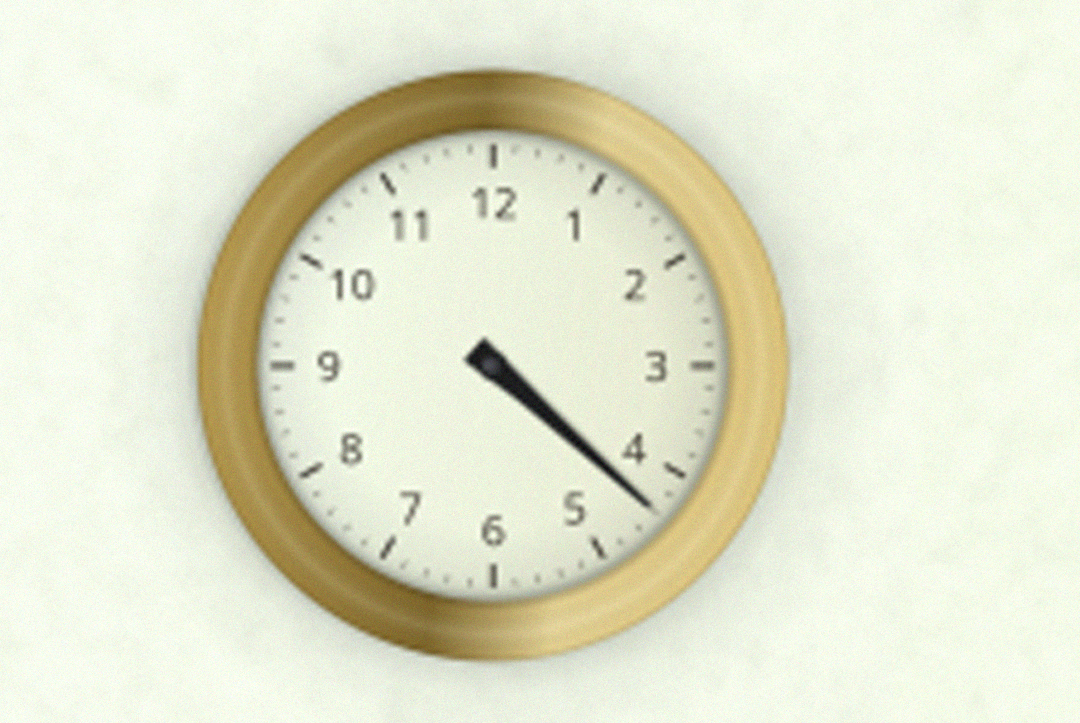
4,22
